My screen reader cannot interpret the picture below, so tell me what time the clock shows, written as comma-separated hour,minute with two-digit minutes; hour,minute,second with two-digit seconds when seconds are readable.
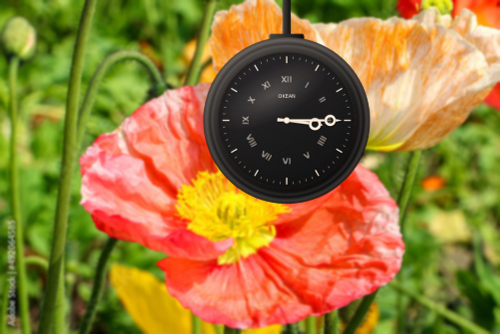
3,15
